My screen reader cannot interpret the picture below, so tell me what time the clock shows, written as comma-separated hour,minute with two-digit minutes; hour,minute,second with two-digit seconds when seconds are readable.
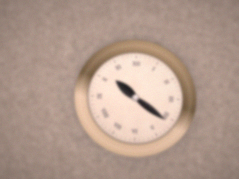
10,21
